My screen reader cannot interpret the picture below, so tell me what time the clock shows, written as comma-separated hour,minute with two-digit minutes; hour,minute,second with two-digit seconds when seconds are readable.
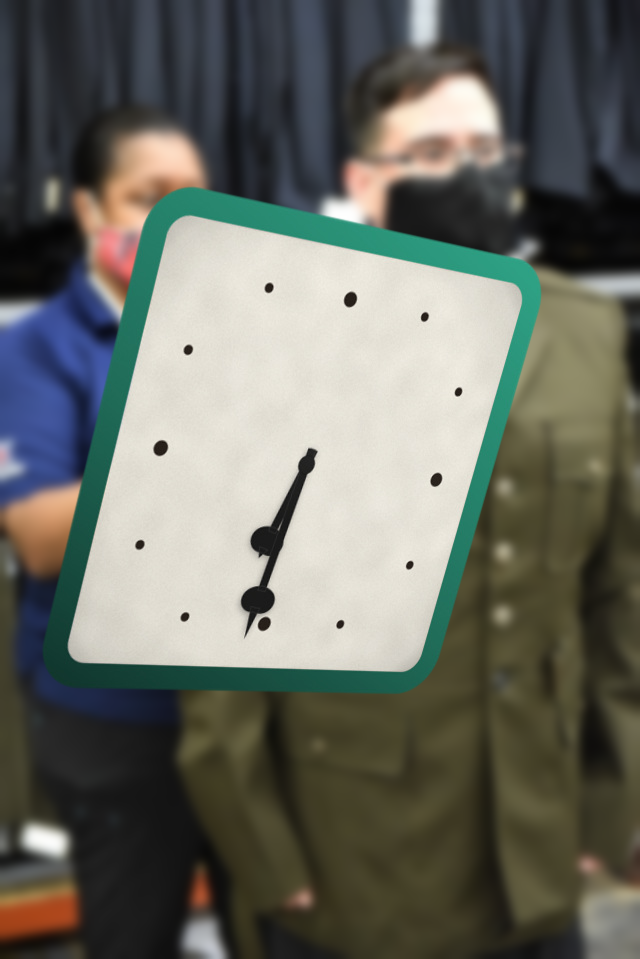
6,31
